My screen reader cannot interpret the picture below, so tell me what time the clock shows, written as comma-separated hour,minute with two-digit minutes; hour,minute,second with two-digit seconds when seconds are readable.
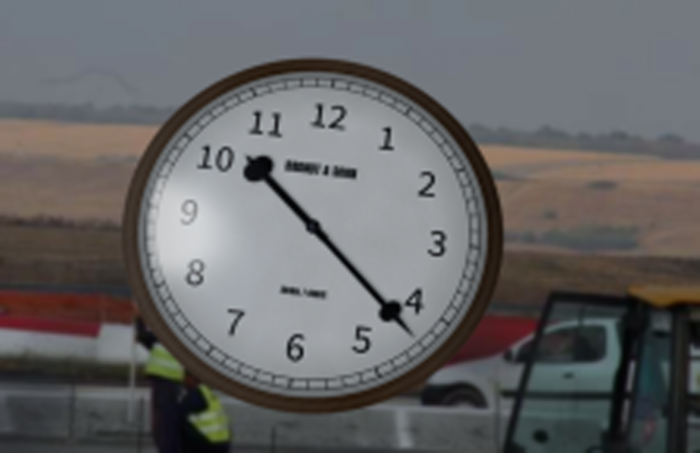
10,22
